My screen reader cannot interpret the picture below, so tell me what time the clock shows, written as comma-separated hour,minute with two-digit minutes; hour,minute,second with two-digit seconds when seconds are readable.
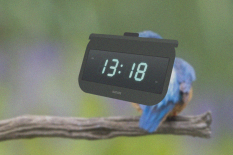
13,18
